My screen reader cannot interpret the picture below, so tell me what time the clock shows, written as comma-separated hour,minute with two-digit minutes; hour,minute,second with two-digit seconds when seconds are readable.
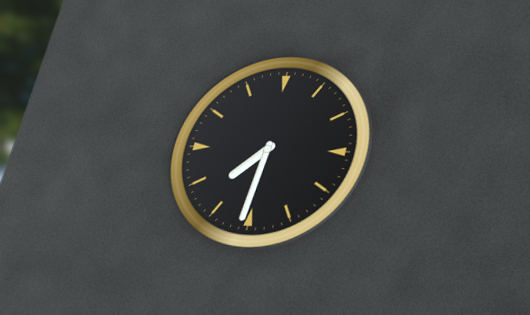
7,31
